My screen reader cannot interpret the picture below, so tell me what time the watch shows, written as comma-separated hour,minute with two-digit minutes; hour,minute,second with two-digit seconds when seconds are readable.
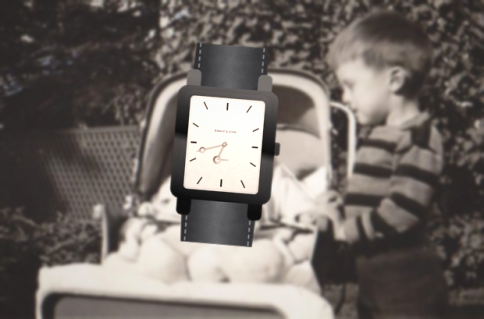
6,42
